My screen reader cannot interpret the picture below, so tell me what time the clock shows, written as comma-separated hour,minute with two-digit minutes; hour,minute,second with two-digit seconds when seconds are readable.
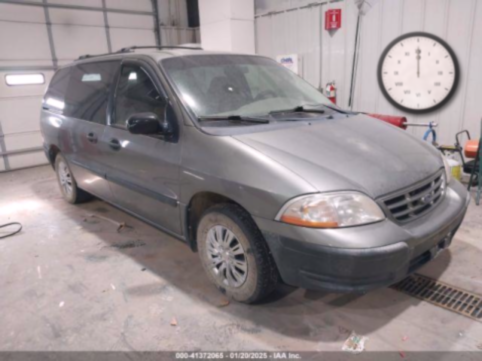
12,00
